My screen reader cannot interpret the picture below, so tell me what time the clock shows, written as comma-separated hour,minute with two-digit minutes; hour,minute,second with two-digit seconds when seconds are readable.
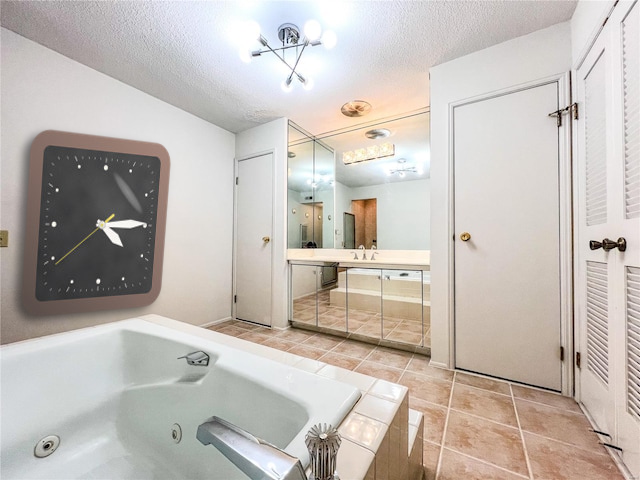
4,14,39
